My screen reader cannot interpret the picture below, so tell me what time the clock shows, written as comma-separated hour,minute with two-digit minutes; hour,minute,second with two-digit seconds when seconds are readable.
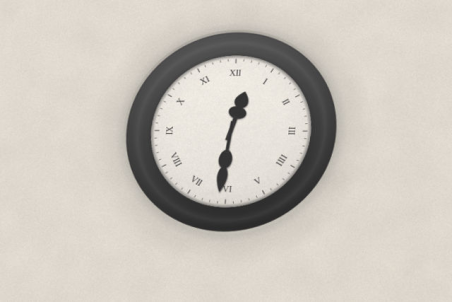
12,31
